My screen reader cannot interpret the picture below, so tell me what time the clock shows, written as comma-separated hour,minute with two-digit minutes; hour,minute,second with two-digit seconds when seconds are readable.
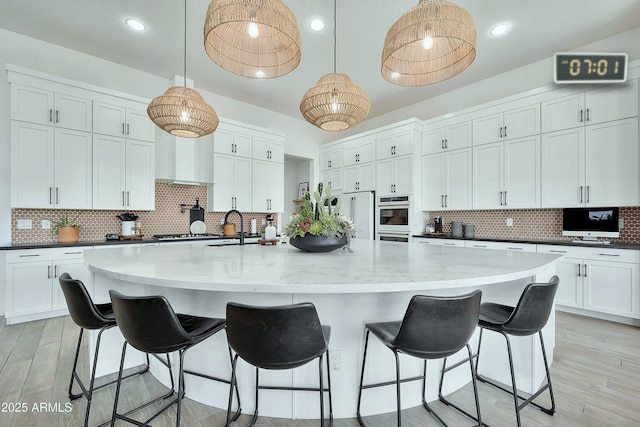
7,01
